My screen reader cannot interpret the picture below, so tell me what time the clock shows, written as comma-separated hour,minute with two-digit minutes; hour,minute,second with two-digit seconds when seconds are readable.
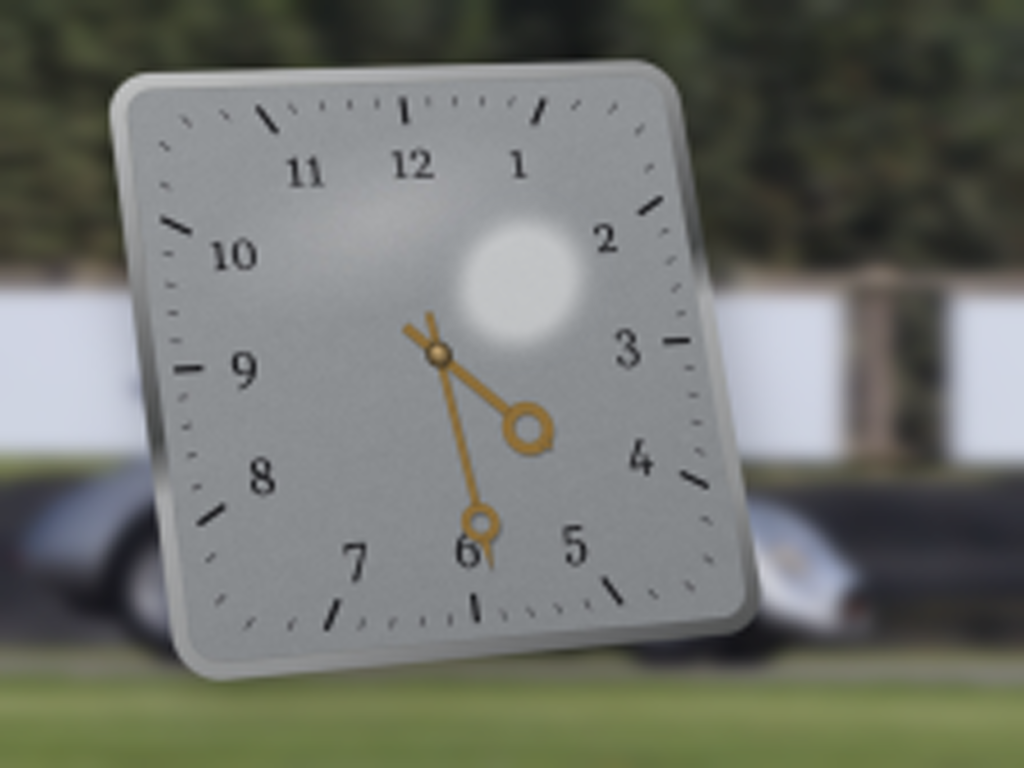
4,29
